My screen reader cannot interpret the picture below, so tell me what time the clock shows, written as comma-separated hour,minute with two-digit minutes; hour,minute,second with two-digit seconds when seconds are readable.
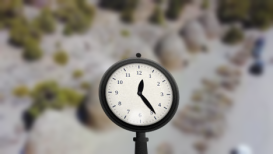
12,24
